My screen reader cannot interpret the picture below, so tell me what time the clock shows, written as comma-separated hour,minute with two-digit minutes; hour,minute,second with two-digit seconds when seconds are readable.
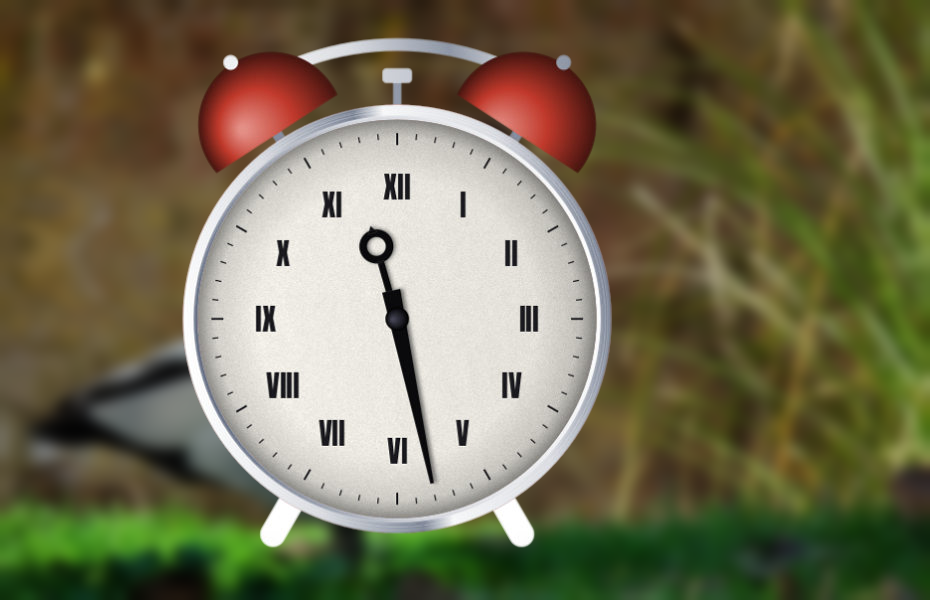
11,28
